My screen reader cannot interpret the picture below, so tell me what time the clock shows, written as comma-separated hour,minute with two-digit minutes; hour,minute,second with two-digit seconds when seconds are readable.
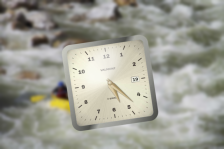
5,23
